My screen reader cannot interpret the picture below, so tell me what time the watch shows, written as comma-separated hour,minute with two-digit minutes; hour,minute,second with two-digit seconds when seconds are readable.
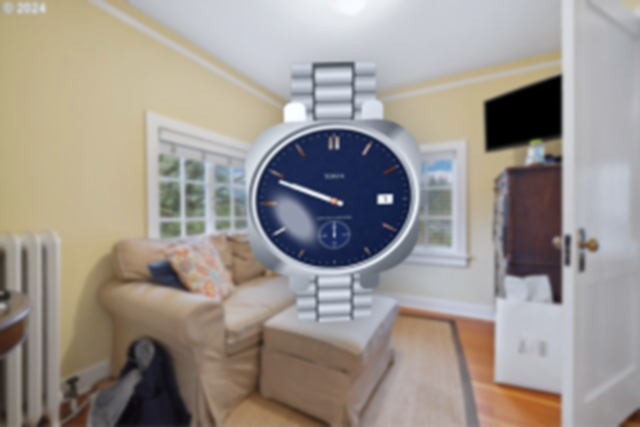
9,49
